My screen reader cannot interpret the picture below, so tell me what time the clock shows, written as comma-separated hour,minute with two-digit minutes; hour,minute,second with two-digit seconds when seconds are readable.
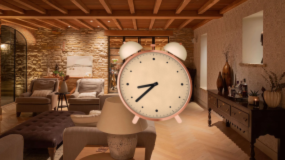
8,38
